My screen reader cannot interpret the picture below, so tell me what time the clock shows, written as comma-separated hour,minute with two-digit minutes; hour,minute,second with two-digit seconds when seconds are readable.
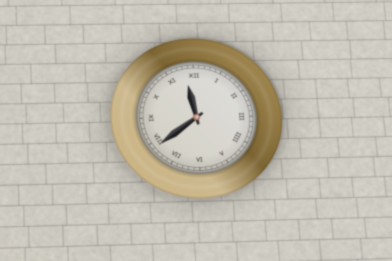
11,39
